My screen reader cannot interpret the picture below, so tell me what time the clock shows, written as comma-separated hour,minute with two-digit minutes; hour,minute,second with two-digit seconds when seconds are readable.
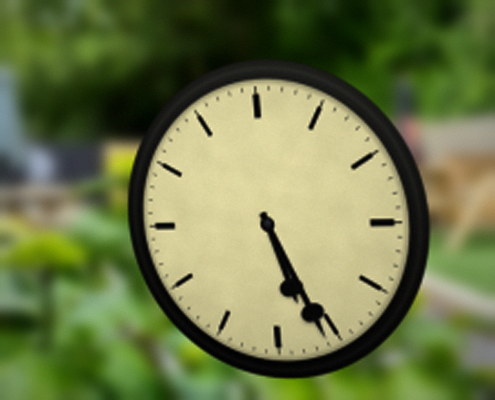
5,26
